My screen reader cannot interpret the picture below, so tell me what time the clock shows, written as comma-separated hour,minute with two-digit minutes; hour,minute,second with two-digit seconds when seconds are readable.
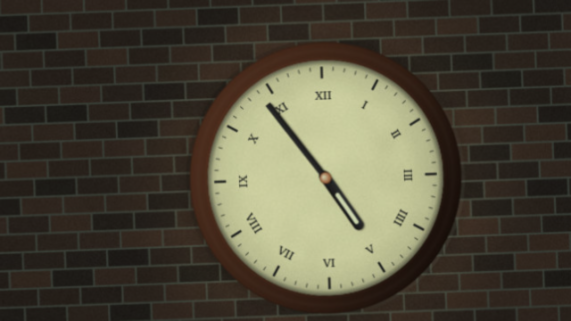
4,54
